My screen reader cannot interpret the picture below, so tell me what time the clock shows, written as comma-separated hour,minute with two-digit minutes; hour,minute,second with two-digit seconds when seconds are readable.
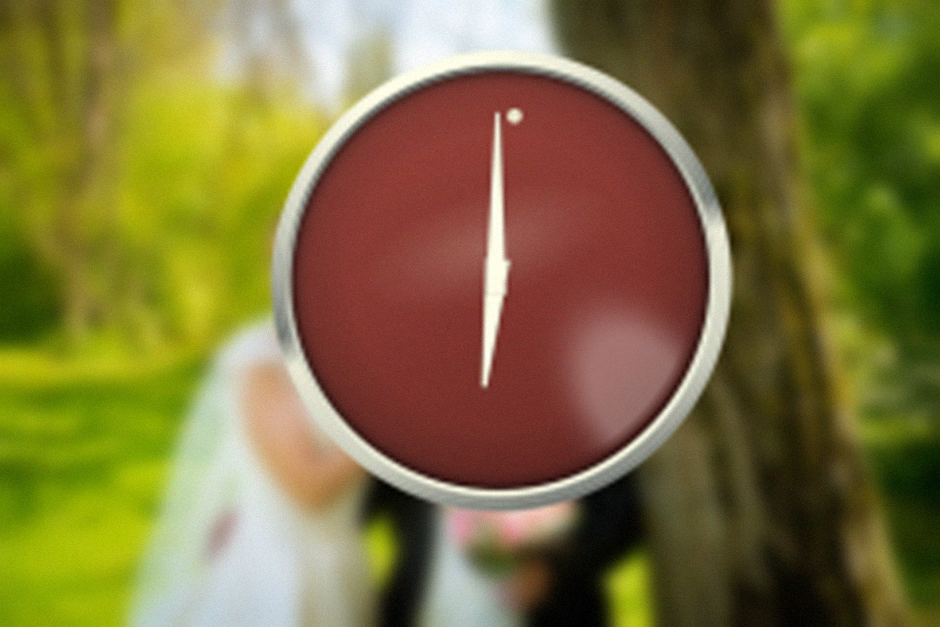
5,59
